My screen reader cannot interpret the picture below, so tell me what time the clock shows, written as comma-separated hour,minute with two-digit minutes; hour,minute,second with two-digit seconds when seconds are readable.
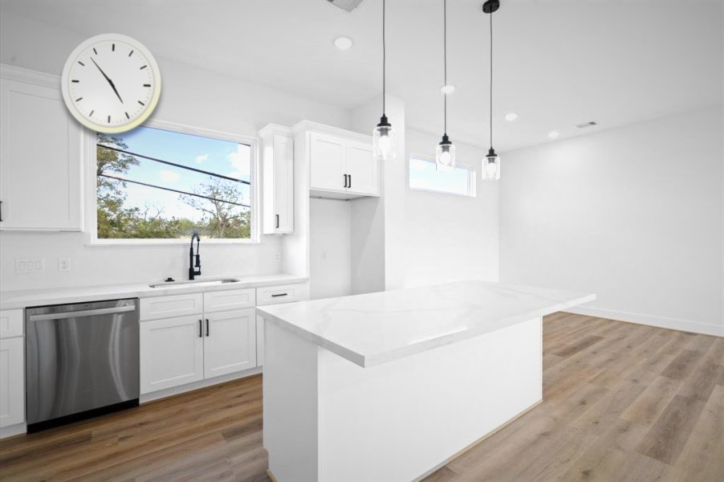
4,53
